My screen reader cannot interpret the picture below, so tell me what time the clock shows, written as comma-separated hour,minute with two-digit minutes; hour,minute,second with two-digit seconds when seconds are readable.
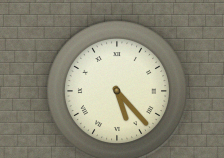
5,23
